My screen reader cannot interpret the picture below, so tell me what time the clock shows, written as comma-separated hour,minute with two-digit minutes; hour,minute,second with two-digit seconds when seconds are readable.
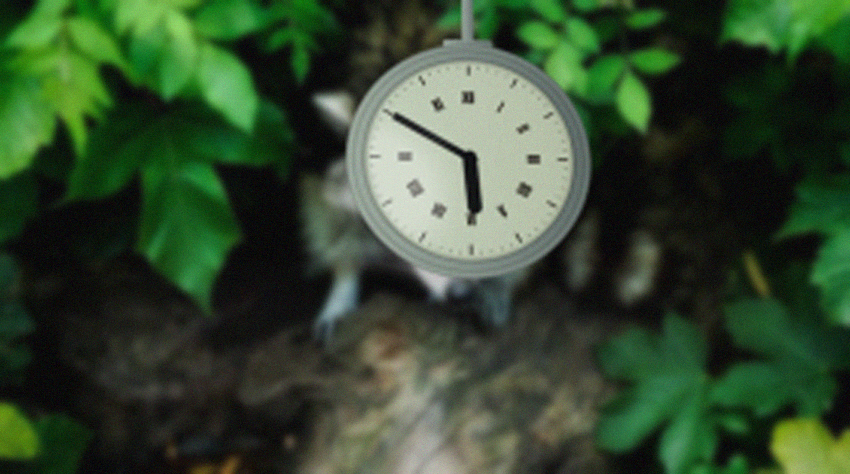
5,50
